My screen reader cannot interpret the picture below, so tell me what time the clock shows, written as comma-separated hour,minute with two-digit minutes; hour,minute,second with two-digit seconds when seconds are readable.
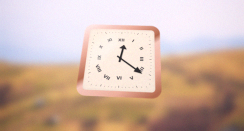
12,21
